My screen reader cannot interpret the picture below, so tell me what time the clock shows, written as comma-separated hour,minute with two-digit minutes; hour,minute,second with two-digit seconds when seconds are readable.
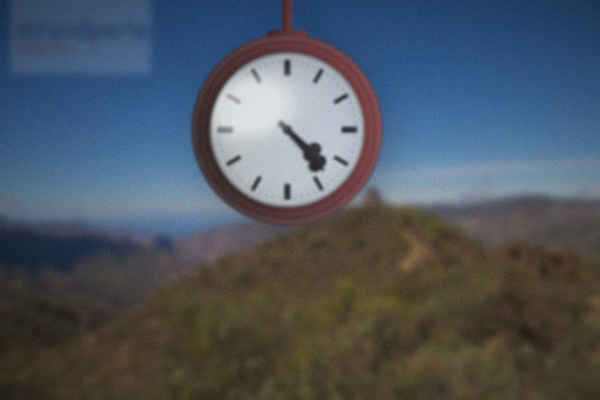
4,23
